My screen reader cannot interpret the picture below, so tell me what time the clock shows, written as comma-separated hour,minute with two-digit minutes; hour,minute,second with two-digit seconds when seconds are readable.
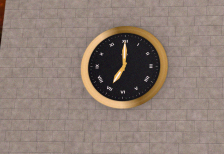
7,00
